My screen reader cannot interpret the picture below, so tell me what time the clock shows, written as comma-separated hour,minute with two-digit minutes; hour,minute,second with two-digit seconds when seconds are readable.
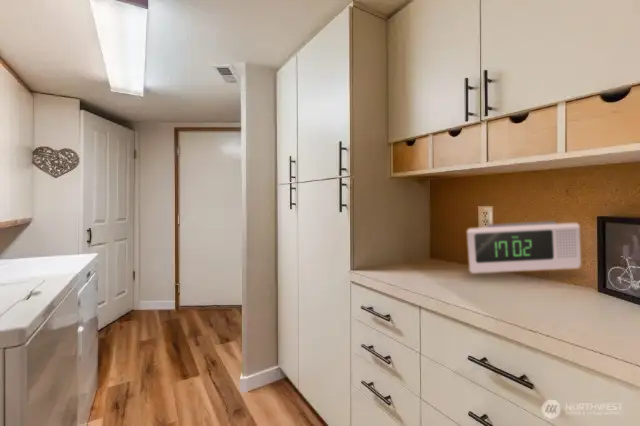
17,02
